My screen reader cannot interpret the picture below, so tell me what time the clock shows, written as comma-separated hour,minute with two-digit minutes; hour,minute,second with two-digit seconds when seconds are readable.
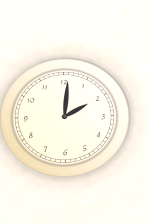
2,01
